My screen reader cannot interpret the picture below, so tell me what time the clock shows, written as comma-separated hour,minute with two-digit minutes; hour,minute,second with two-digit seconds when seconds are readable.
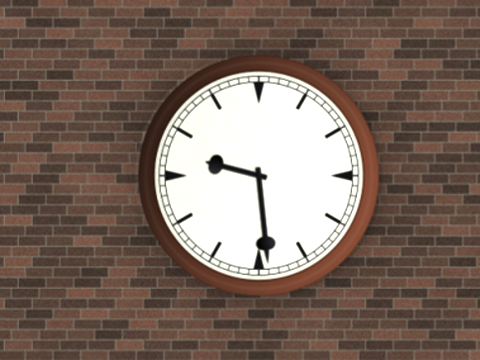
9,29
